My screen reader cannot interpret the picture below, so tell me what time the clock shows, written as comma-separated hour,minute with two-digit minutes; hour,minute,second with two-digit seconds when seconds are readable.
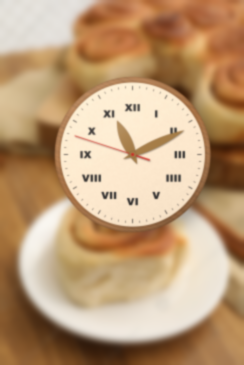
11,10,48
